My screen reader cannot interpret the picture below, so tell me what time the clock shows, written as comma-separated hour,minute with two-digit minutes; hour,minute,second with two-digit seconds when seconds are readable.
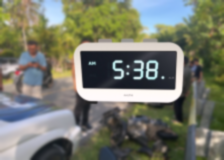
5,38
